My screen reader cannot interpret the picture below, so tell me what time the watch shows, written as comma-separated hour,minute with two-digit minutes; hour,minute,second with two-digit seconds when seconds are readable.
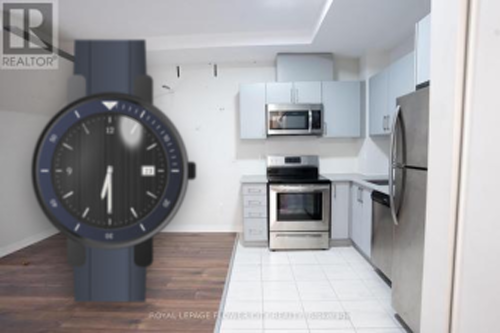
6,30
